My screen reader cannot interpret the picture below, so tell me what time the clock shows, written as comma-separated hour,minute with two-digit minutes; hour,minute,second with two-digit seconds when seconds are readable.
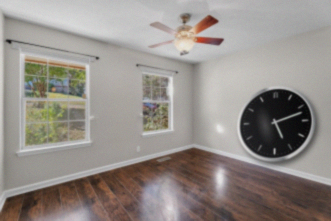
5,12
